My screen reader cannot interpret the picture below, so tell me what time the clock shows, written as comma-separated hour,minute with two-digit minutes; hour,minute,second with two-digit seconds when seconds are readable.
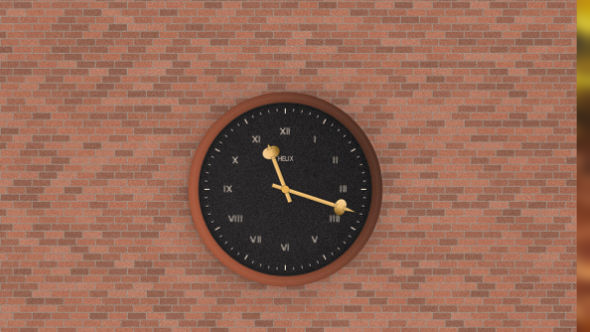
11,18
